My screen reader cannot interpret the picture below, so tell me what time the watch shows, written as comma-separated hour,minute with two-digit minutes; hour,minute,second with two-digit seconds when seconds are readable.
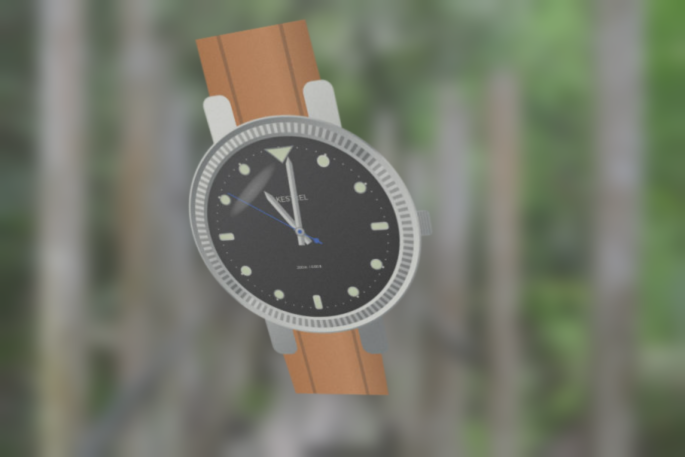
11,00,51
